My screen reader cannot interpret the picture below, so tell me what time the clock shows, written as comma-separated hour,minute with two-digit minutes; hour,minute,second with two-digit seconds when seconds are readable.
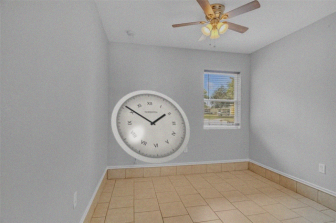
1,51
